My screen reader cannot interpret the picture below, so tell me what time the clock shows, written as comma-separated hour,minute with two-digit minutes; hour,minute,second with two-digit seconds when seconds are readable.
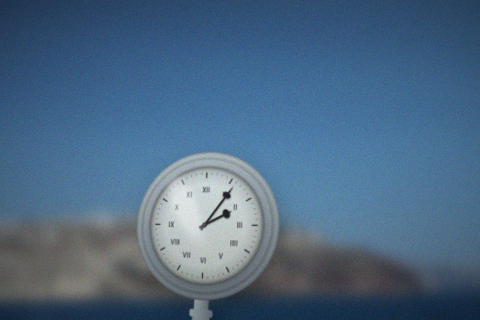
2,06
